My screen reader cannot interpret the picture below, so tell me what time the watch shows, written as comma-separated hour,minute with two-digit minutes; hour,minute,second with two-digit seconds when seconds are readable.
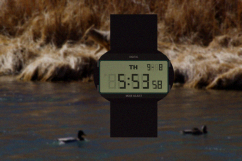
5,53,58
